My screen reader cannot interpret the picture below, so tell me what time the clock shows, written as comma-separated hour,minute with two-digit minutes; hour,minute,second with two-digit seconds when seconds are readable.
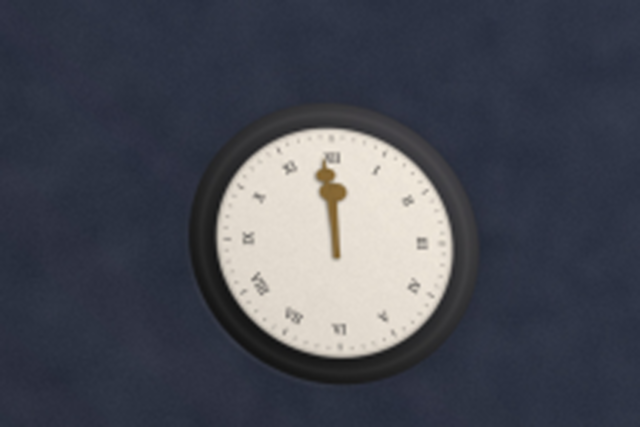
11,59
